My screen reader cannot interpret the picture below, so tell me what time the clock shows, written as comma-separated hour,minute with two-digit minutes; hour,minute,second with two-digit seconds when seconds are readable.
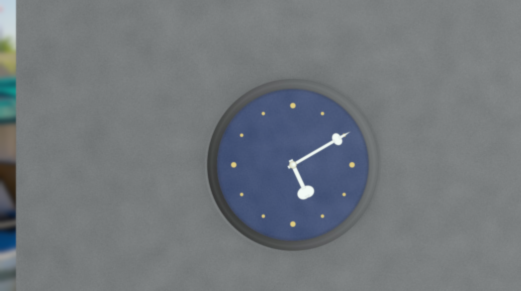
5,10
